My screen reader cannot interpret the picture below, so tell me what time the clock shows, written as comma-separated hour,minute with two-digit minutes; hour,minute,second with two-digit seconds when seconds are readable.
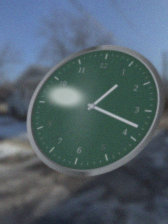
1,18
